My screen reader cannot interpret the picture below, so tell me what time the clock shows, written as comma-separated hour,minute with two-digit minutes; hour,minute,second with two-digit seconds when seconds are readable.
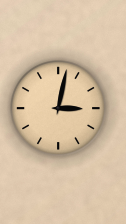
3,02
